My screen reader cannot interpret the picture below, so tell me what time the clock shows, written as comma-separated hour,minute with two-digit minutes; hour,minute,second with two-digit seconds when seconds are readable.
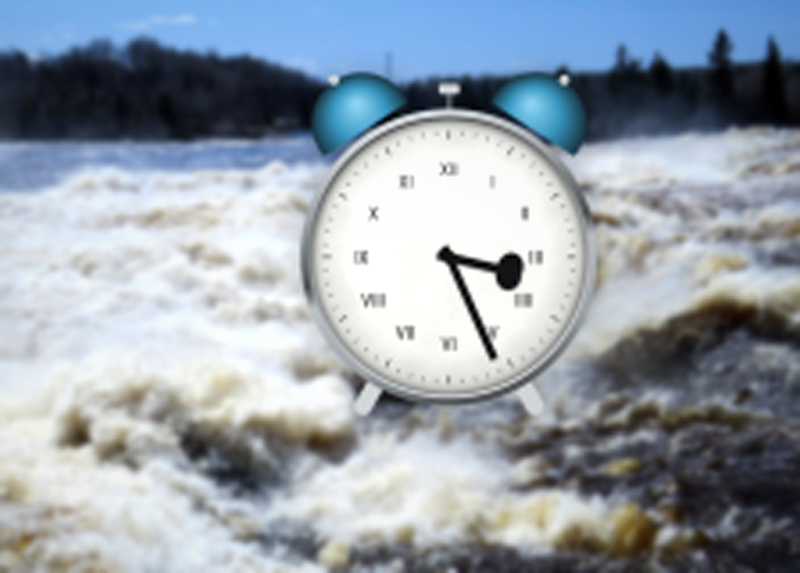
3,26
